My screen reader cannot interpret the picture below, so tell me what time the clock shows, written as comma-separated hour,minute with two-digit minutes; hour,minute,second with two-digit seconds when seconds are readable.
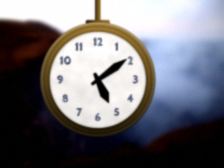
5,09
